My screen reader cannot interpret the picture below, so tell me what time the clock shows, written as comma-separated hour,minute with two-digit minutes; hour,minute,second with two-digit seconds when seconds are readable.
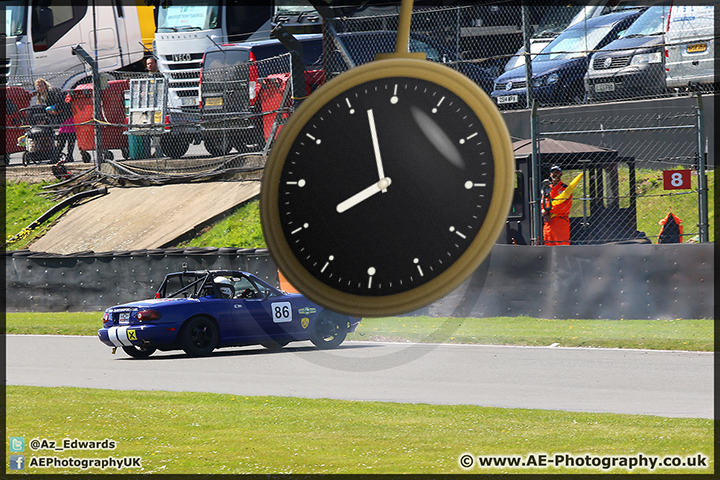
7,57
